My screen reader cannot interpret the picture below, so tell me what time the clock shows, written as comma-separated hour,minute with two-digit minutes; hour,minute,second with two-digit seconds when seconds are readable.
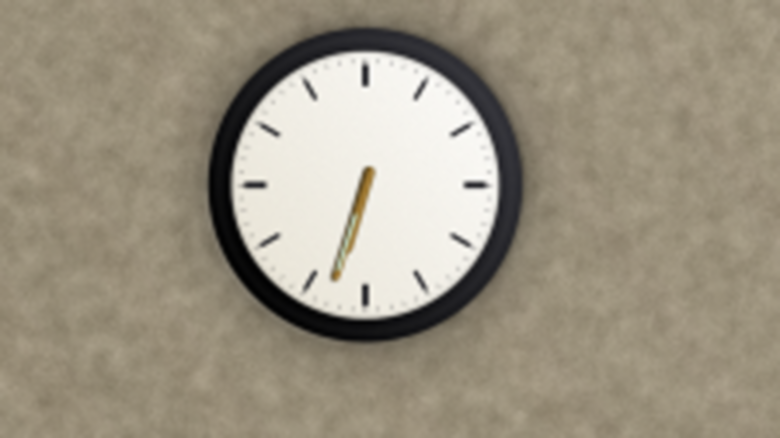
6,33
